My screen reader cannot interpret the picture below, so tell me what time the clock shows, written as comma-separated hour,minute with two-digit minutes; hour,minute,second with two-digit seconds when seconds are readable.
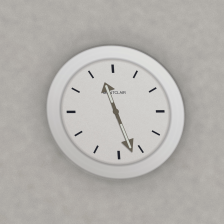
11,27
